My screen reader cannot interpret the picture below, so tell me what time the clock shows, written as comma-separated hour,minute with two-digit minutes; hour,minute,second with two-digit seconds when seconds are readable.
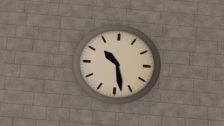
10,28
